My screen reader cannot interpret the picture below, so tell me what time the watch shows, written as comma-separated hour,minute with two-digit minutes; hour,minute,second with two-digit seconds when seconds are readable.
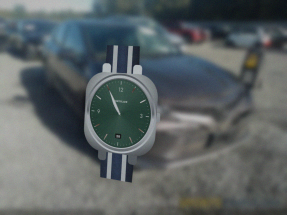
10,55
